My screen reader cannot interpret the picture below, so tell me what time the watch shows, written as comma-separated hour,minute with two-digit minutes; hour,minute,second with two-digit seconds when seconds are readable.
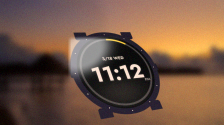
11,12
